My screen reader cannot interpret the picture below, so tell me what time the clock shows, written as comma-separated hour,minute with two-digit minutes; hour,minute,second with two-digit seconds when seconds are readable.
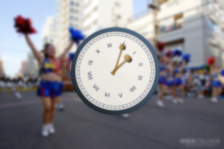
1,00
